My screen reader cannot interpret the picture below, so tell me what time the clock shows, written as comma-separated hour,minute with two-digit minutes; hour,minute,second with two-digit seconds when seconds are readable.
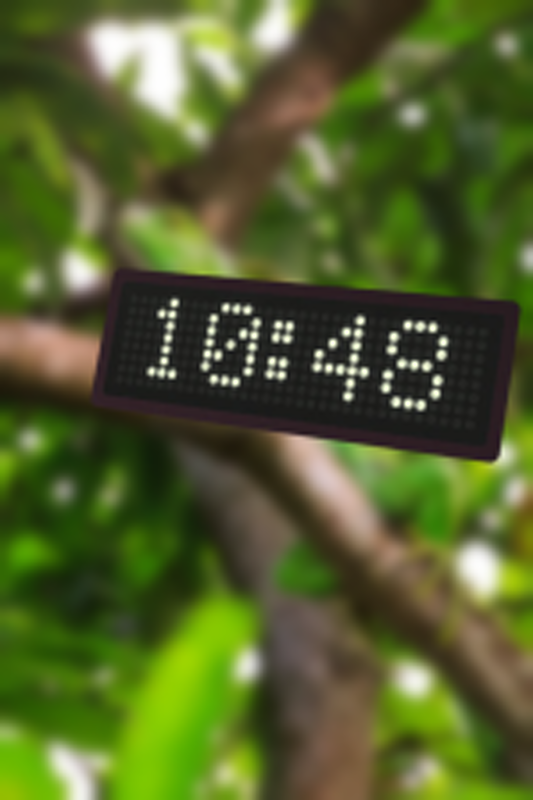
10,48
